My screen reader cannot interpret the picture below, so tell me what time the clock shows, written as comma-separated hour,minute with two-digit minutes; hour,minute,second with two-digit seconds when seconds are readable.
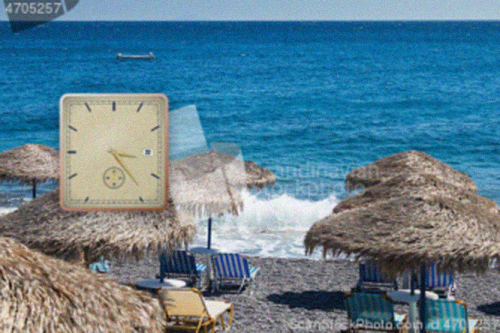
3,24
